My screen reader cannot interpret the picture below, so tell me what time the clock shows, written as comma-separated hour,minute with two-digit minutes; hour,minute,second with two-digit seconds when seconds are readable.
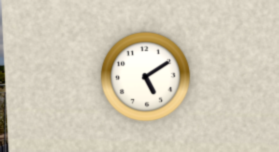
5,10
